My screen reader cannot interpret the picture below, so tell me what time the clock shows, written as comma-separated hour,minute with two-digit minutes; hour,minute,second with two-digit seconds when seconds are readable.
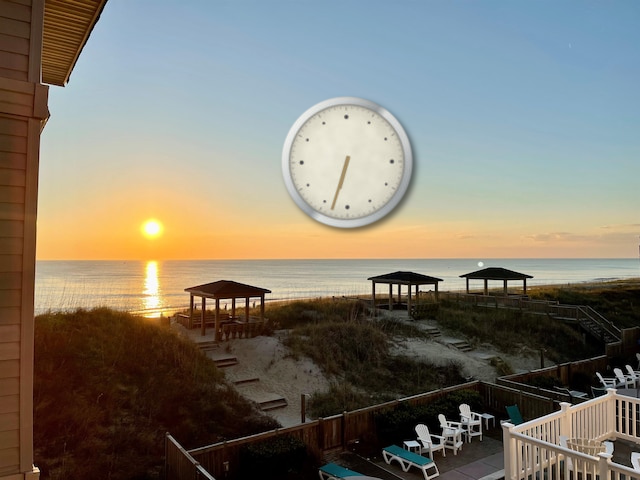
6,33
